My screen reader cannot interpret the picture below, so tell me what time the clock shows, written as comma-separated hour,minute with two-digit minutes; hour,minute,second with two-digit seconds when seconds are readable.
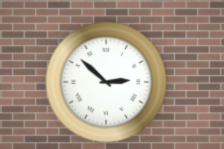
2,52
